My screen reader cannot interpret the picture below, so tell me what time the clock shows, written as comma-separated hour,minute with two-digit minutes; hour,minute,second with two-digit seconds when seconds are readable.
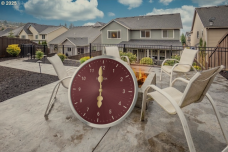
5,59
